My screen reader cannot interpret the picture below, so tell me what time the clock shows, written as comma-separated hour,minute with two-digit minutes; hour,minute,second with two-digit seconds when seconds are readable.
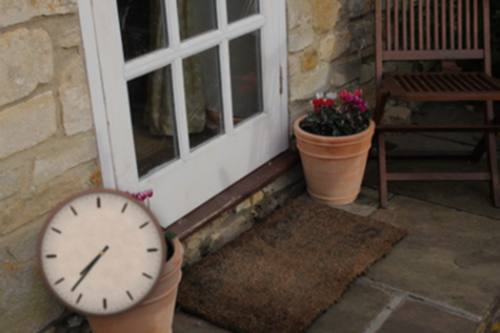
7,37
